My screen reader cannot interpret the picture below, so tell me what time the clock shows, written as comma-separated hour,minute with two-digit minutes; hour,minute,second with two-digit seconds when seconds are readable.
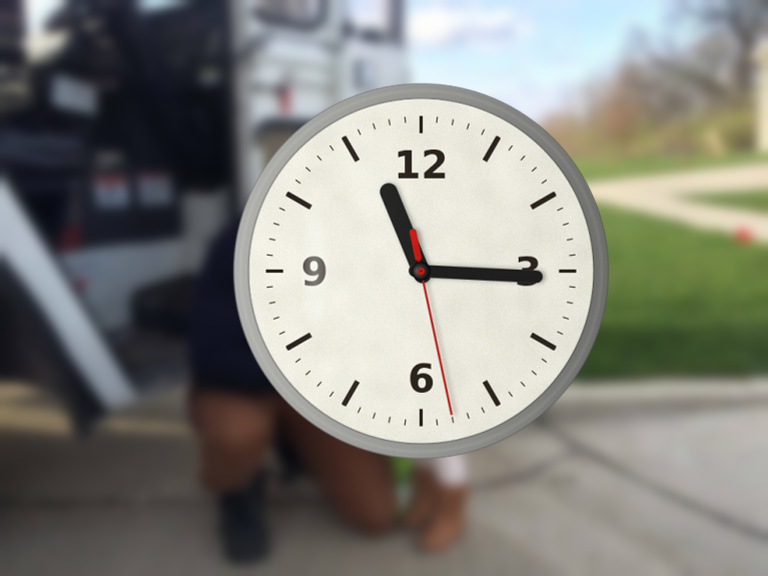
11,15,28
